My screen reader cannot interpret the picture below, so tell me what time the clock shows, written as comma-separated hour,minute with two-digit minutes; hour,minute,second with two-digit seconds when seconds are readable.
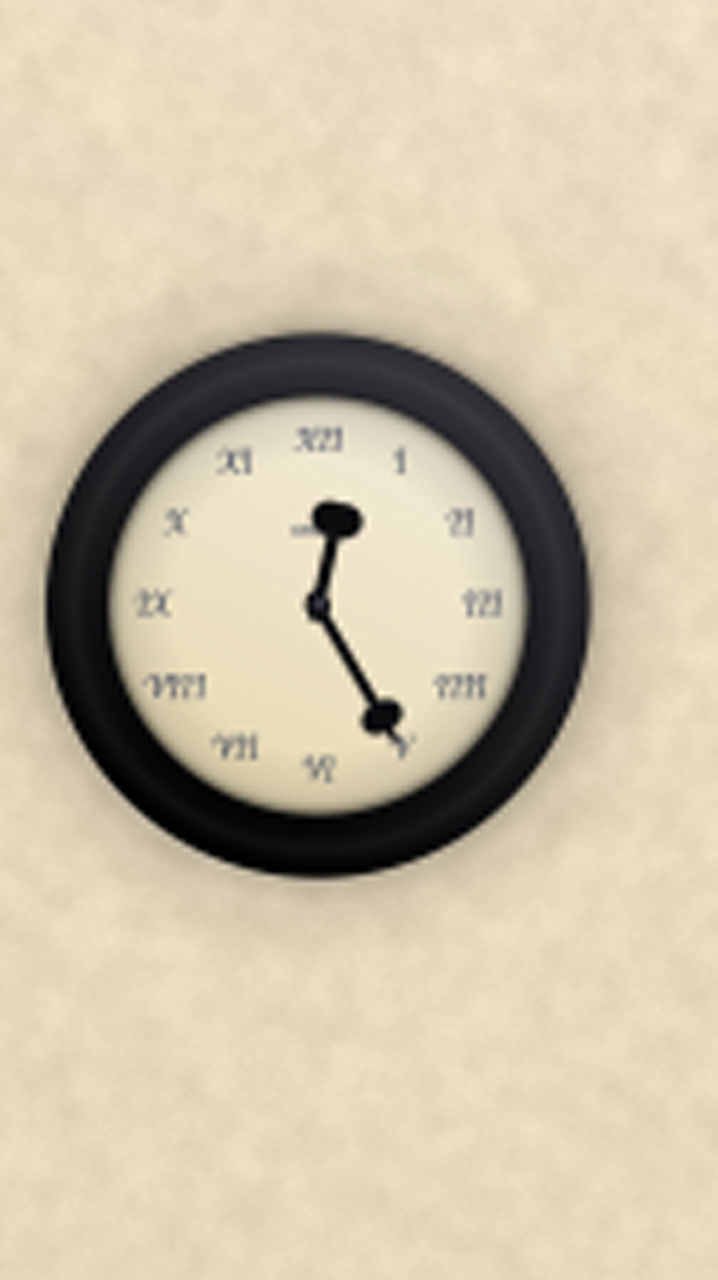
12,25
